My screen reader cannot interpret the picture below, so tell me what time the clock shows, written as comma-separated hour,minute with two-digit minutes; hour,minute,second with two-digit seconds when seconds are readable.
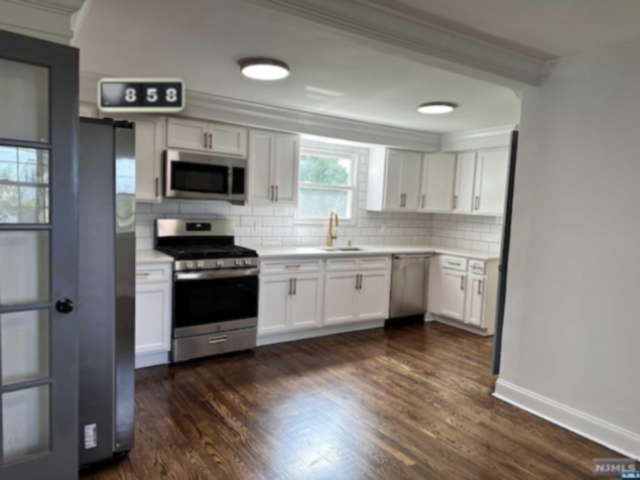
8,58
